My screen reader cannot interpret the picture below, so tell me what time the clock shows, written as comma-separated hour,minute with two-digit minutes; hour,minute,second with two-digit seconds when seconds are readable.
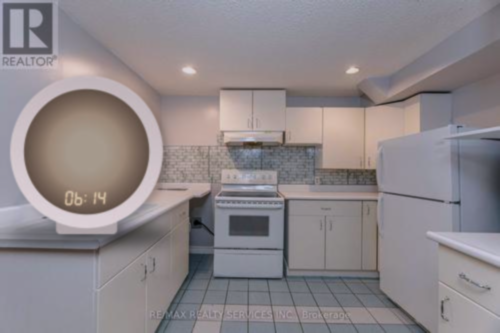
6,14
